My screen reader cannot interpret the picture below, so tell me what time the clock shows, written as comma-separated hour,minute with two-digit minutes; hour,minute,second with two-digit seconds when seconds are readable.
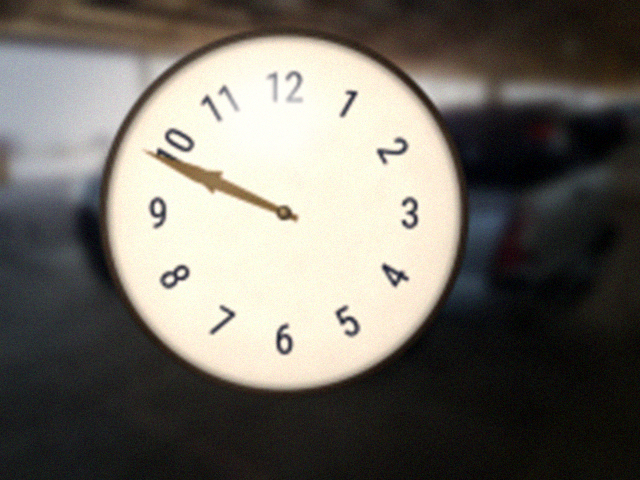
9,49
